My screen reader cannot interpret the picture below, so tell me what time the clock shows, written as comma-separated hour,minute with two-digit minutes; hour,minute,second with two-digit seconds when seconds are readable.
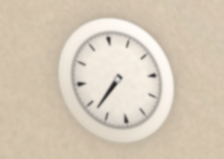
7,38
